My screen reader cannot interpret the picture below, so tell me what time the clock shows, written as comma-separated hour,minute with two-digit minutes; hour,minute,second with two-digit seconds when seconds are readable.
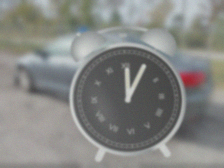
12,05
